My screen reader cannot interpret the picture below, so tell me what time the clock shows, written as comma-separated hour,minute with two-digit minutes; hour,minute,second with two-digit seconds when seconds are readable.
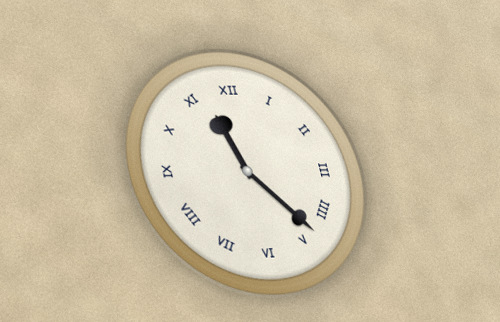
11,23
